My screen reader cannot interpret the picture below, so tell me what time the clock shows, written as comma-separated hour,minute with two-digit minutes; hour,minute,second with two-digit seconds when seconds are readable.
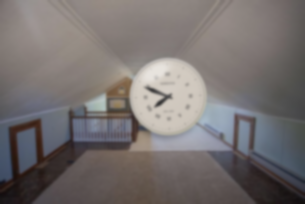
7,49
